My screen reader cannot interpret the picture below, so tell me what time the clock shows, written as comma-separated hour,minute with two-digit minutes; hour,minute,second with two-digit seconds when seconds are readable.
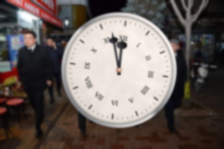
11,57
